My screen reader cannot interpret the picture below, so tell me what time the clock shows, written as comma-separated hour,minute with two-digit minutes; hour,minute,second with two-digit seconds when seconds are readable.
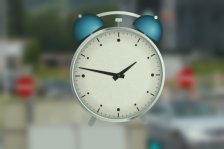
1,47
